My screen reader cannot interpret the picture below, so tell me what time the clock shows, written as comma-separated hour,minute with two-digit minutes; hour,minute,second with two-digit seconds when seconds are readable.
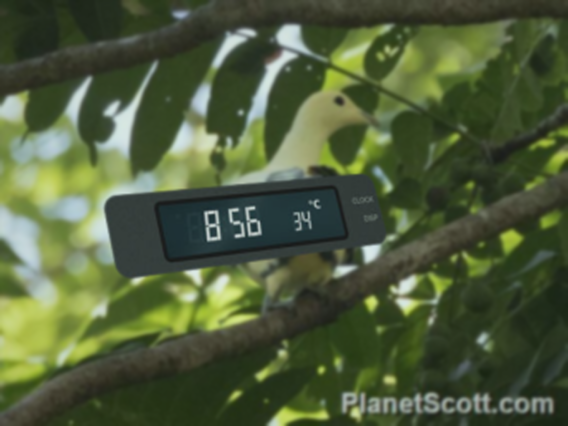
8,56
